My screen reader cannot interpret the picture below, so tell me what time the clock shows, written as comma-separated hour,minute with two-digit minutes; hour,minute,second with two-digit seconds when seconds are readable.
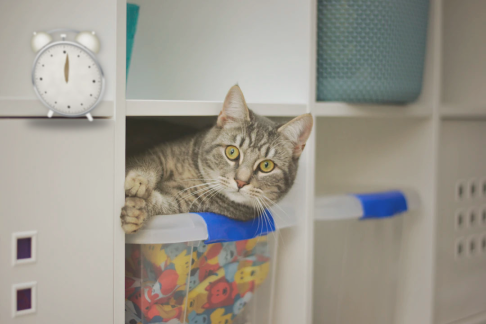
12,01
